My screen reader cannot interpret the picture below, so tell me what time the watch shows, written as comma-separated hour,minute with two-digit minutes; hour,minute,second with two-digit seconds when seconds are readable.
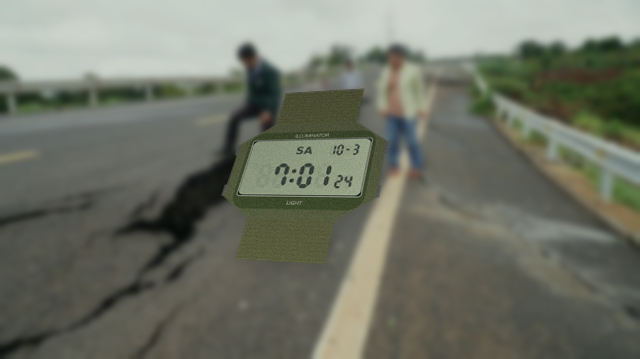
7,01,24
